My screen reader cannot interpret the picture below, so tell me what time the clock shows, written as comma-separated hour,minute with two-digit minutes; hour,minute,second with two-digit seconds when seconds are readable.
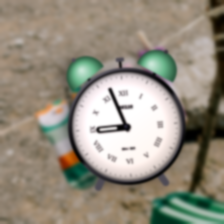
8,57
